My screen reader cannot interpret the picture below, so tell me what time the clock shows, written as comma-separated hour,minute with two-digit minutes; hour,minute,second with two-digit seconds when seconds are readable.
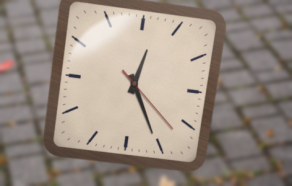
12,25,22
